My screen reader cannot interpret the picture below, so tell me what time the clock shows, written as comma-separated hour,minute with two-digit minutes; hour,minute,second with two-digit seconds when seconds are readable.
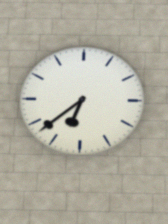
6,38
